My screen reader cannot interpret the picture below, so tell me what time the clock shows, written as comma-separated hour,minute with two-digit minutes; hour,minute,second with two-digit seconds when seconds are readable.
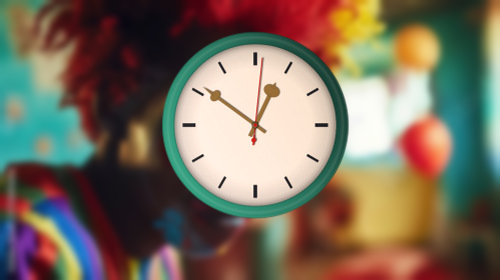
12,51,01
